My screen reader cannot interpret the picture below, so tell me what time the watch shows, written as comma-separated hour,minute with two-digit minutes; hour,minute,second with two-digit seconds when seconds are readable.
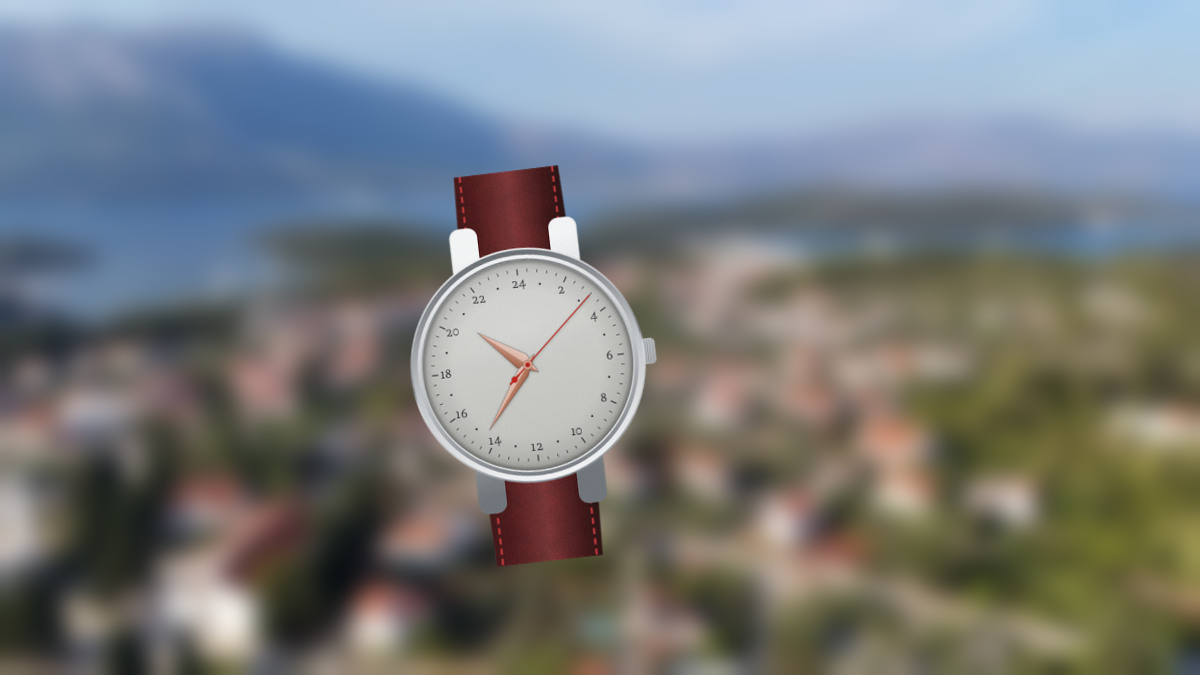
20,36,08
